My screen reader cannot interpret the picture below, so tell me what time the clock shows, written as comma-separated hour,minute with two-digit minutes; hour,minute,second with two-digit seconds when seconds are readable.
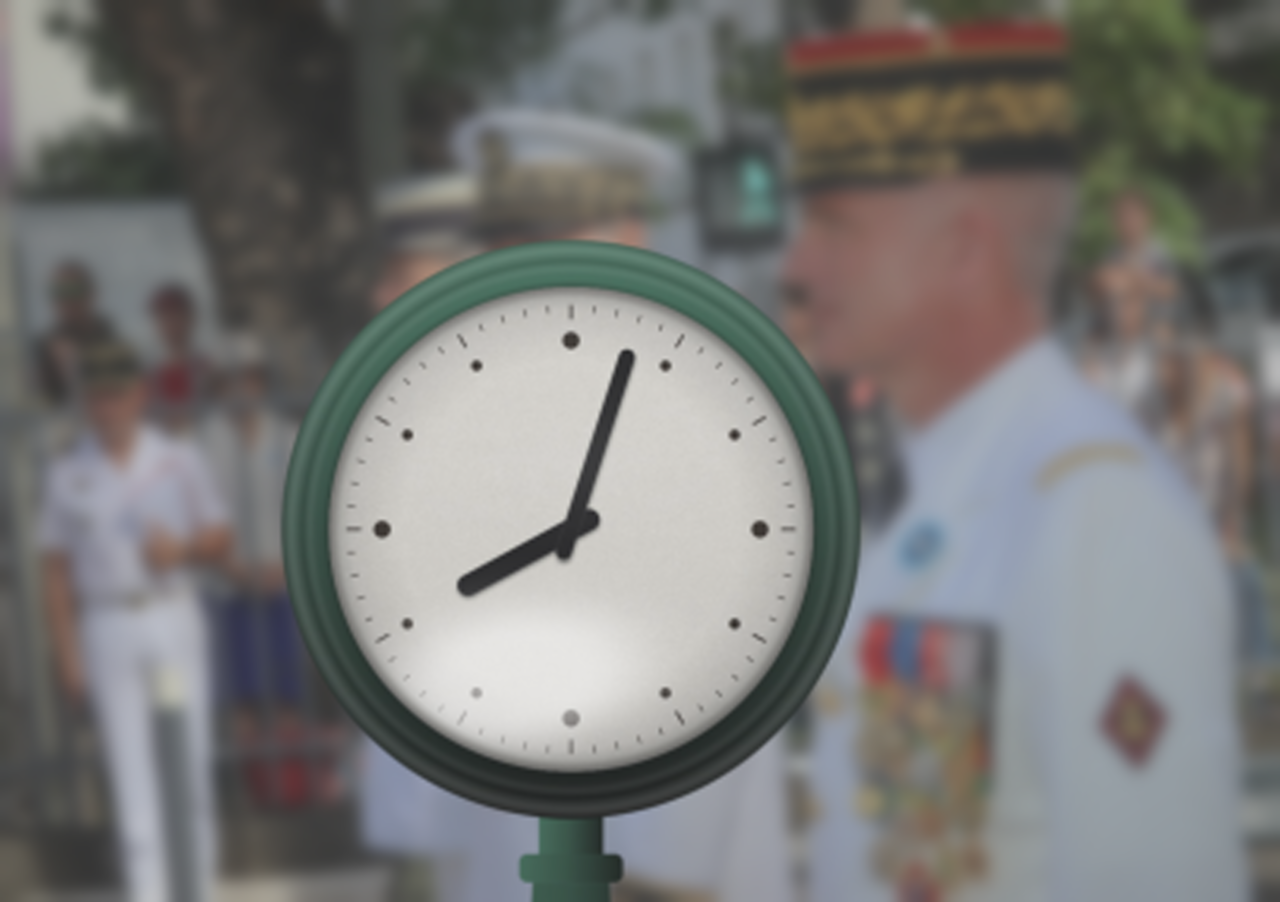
8,03
